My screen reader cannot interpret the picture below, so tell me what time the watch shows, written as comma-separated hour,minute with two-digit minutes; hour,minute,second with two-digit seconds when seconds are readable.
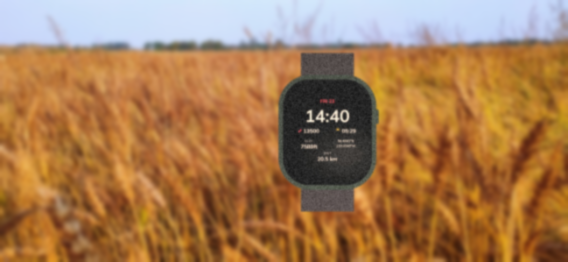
14,40
